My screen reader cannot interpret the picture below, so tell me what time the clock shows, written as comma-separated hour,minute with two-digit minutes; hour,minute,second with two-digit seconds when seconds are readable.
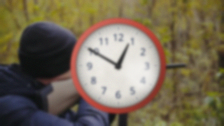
12,50
